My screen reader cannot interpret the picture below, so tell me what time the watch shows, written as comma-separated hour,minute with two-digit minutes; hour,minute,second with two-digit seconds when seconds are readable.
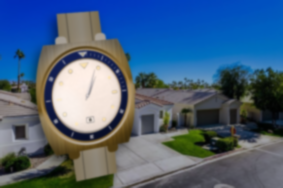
1,04
